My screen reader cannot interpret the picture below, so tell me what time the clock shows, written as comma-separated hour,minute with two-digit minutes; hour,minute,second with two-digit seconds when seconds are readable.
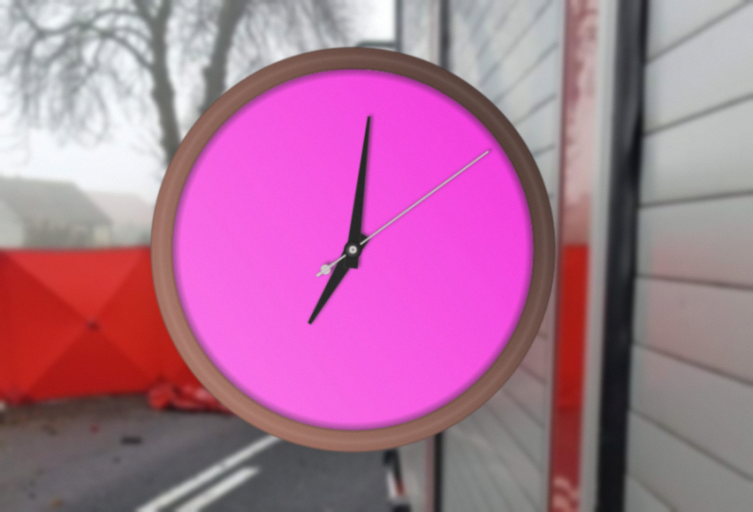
7,01,09
